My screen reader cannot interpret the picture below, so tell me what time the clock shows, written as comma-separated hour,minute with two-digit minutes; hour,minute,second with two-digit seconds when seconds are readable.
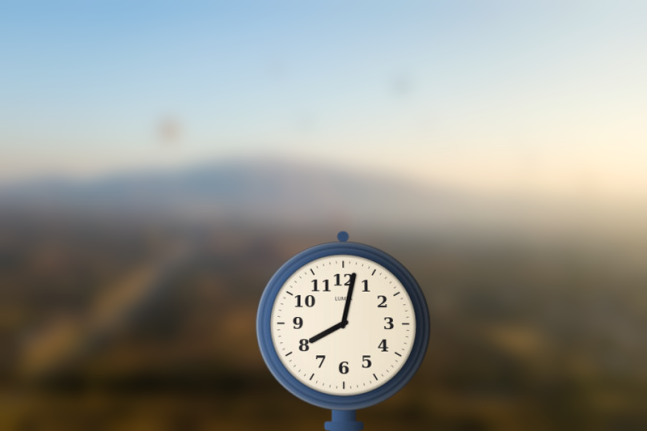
8,02
